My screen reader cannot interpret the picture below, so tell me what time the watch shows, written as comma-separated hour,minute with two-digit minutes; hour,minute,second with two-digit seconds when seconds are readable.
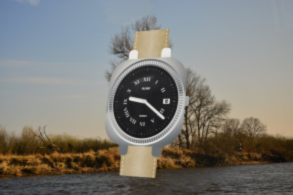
9,21
